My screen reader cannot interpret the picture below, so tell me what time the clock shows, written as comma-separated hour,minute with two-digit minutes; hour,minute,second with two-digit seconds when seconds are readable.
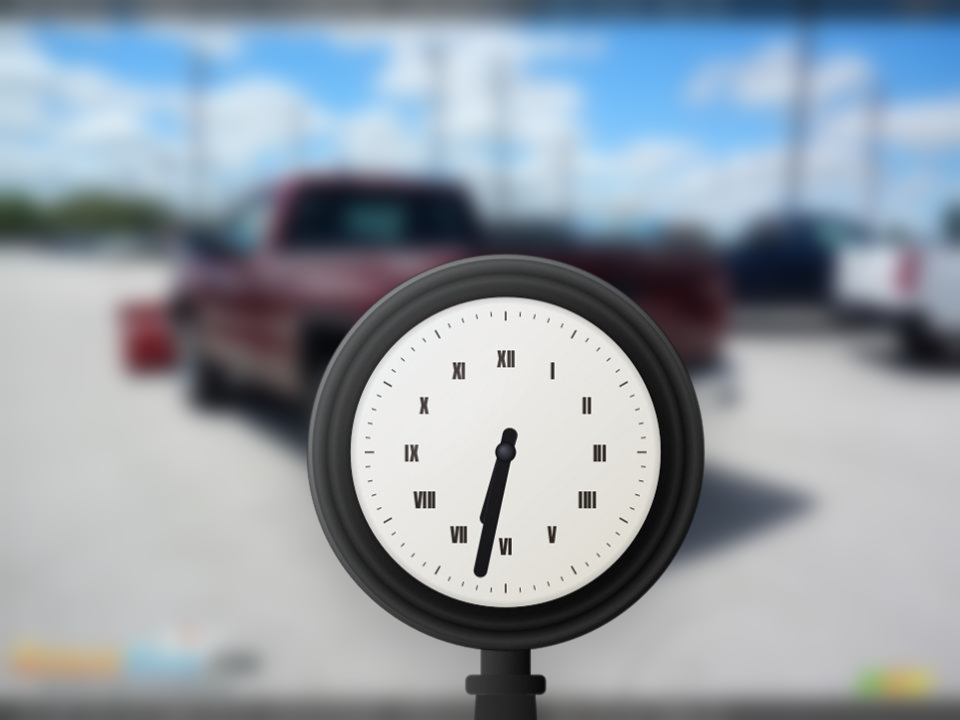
6,32
